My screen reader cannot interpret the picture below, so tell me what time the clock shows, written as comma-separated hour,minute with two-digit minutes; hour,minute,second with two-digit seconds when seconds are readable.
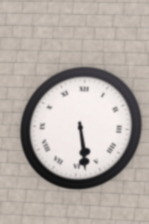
5,28
